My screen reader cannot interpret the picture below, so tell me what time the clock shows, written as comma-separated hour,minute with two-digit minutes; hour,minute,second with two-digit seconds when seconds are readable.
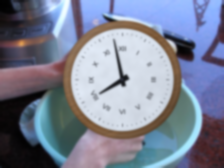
7,58
